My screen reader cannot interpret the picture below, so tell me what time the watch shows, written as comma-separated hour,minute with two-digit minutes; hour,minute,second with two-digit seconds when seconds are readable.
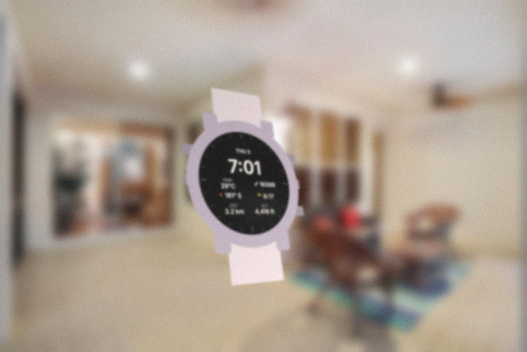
7,01
